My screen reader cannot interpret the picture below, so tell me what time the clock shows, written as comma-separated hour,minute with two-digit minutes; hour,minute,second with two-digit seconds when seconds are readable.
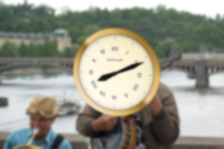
8,11
